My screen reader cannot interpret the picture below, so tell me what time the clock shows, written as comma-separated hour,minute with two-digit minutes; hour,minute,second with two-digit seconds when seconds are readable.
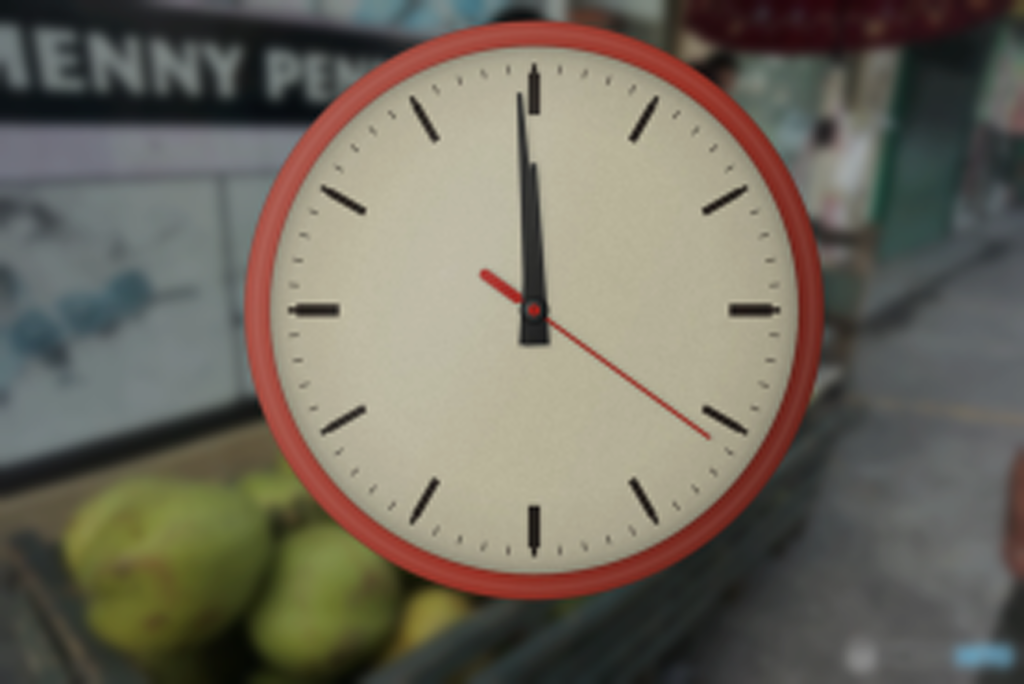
11,59,21
